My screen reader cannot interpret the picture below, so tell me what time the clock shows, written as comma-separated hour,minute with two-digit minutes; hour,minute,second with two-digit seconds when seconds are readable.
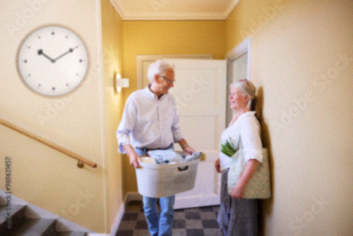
10,10
